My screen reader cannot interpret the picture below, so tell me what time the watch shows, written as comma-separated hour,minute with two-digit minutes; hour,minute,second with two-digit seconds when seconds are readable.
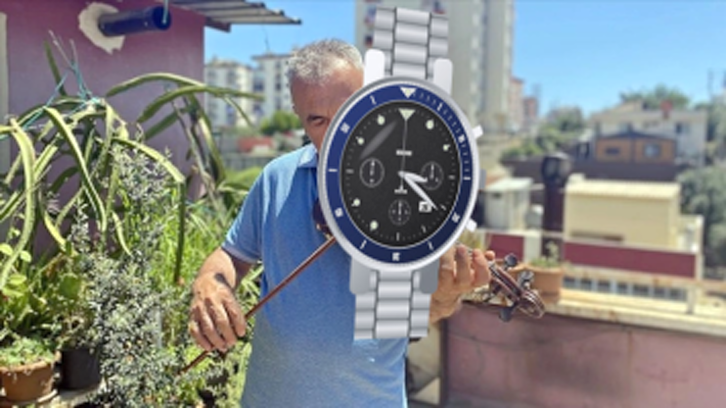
3,21
